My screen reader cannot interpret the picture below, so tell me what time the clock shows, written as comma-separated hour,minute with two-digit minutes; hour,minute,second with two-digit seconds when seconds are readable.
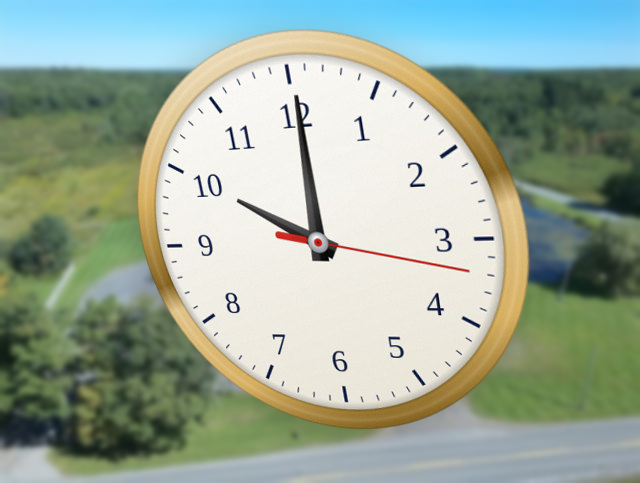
10,00,17
